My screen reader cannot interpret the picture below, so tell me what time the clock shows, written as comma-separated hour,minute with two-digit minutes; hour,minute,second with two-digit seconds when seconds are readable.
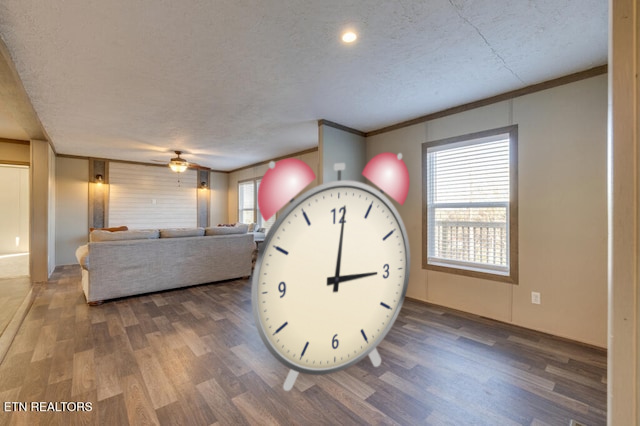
3,01
